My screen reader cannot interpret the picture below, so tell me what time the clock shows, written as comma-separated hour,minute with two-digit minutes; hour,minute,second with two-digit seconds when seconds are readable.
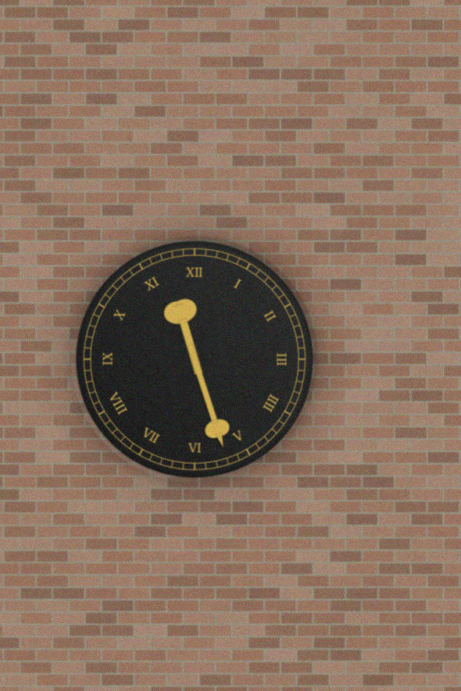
11,27
